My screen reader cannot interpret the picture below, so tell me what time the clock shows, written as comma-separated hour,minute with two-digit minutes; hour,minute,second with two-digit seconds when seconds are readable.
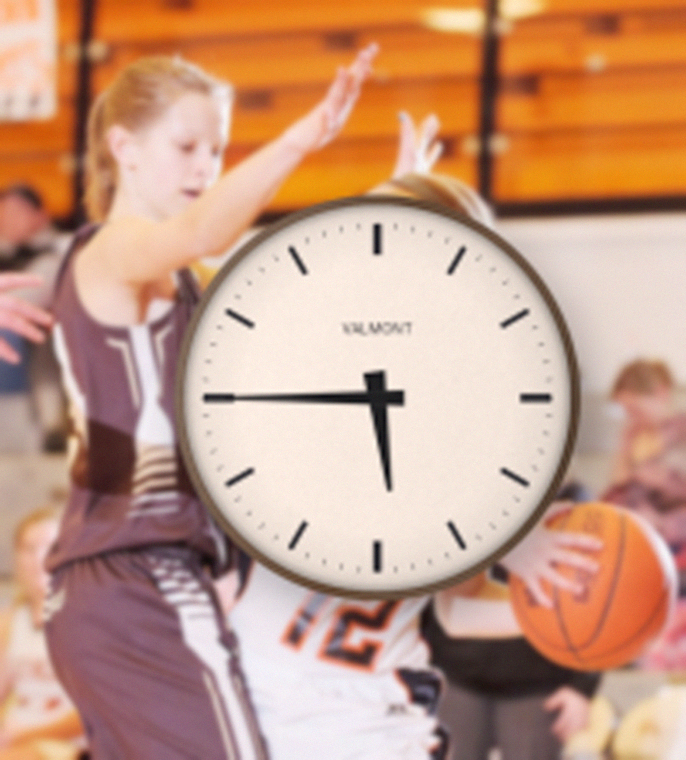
5,45
